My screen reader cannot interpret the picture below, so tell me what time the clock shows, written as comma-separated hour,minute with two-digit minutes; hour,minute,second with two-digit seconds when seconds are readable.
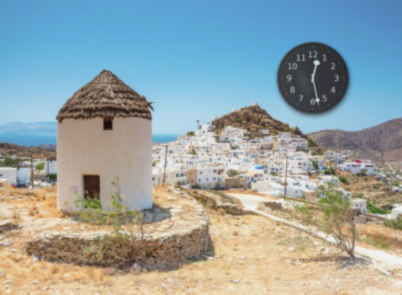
12,28
